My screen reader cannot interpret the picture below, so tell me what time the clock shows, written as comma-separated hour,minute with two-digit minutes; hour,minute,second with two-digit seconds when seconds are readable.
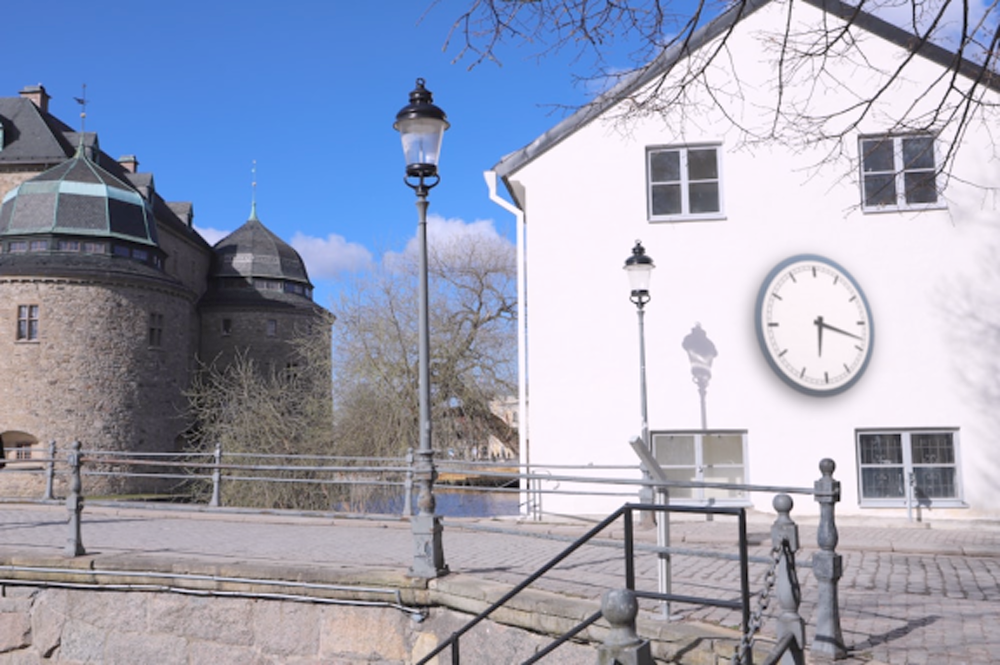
6,18
